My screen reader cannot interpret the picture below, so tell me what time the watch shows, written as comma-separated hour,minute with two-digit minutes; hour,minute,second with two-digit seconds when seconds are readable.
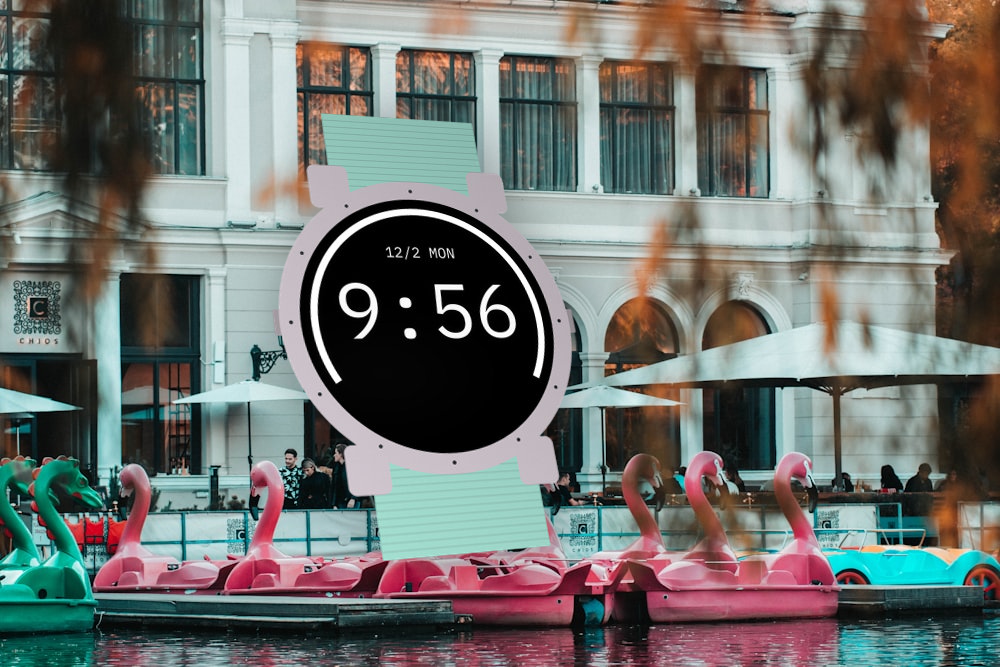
9,56
